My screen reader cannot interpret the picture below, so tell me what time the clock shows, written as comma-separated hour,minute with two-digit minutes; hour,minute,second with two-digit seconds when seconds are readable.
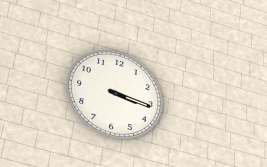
3,16
